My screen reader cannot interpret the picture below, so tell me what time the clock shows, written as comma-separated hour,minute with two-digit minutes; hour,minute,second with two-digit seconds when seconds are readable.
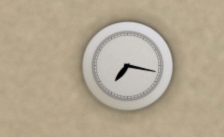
7,17
